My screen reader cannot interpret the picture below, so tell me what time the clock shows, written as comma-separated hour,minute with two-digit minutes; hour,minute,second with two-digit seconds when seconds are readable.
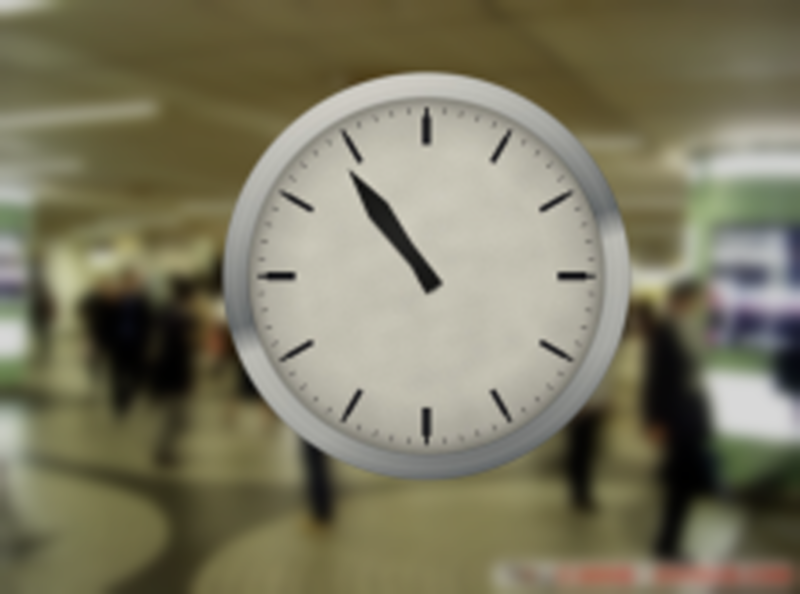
10,54
